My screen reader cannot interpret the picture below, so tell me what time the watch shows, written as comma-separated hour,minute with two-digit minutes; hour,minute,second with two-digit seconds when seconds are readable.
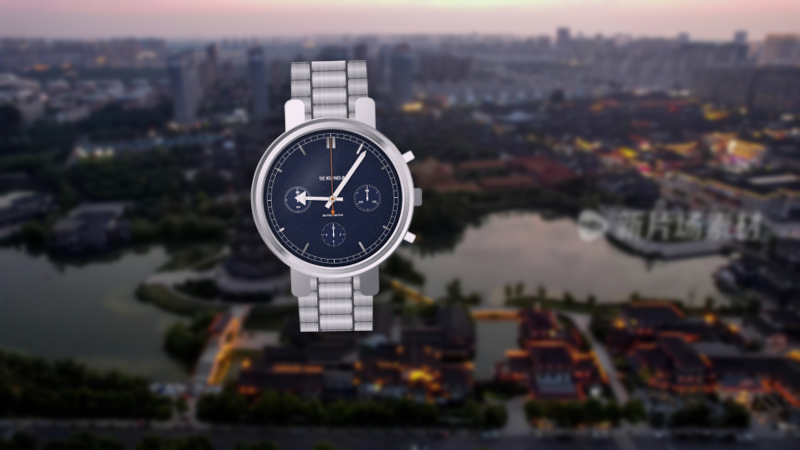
9,06
